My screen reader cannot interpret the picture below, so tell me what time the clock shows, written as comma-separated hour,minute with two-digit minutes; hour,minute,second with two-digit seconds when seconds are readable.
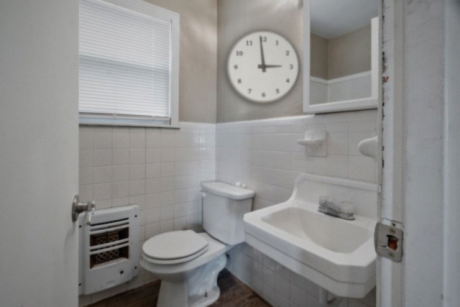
2,59
